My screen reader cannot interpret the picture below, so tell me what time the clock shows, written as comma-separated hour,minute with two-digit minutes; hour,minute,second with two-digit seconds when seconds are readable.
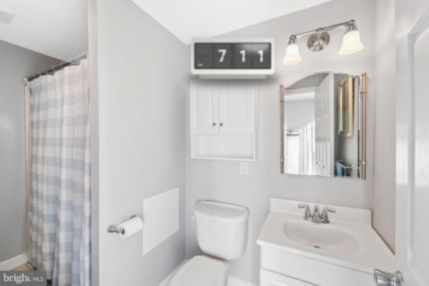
7,11
